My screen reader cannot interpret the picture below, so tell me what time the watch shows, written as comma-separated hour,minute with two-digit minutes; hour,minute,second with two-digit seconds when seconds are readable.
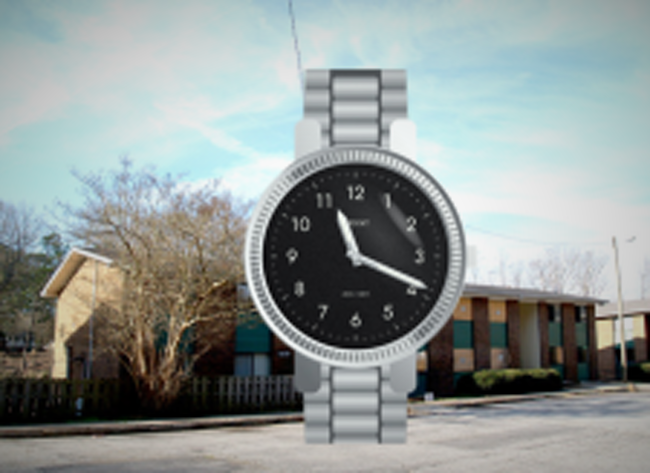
11,19
